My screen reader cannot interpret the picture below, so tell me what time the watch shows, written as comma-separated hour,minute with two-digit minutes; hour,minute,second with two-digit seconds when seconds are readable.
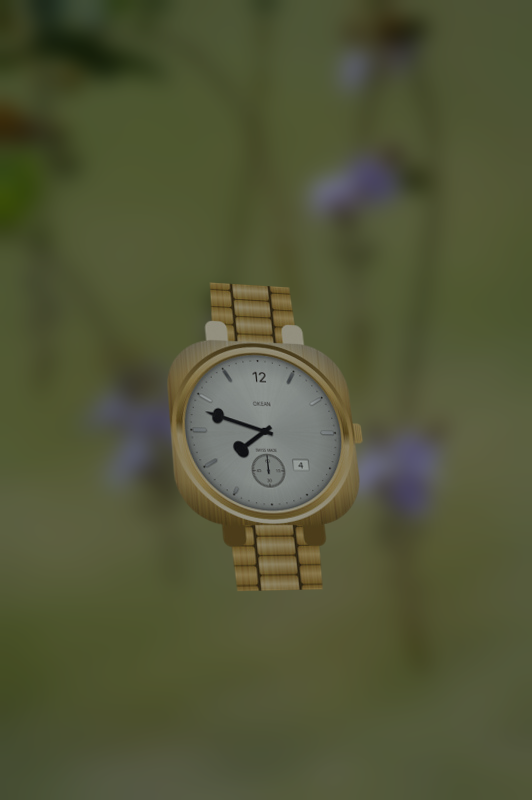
7,48
